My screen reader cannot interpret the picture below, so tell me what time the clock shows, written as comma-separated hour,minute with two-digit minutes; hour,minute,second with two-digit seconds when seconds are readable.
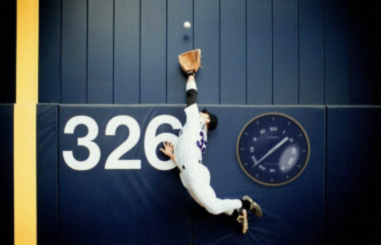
1,38
